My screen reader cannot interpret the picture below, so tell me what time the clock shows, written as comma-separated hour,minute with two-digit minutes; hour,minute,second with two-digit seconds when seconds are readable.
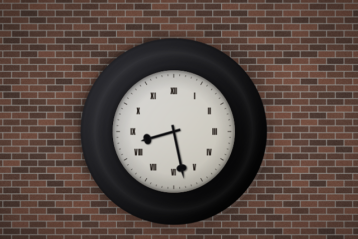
8,28
